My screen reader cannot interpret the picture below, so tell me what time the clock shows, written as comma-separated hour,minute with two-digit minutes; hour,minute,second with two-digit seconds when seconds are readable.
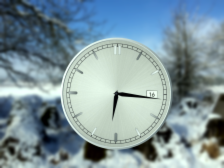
6,16
